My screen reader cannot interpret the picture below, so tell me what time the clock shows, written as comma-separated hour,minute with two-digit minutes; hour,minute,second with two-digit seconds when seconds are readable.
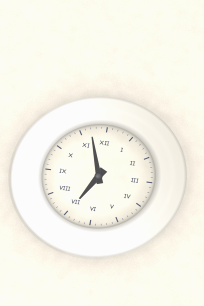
6,57
